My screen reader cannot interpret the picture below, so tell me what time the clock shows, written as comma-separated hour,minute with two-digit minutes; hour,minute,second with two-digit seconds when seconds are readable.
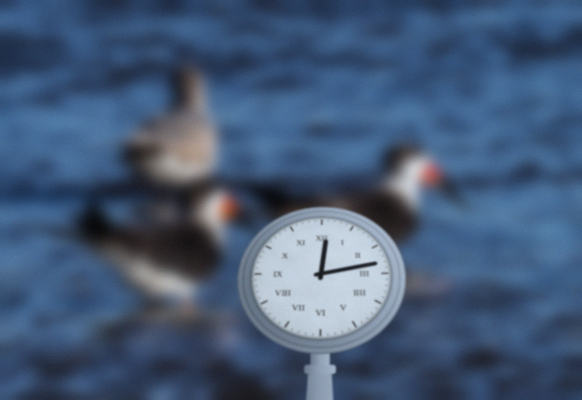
12,13
